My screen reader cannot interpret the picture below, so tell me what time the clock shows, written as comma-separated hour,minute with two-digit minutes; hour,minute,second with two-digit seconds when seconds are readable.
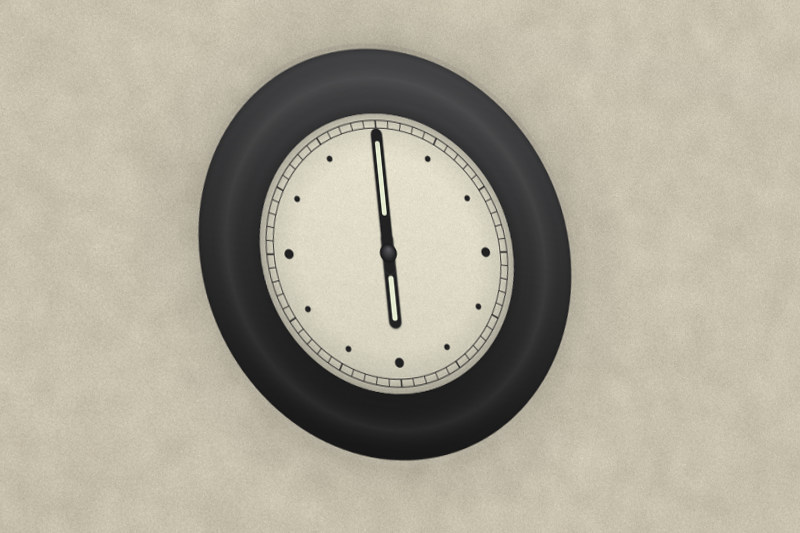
6,00
